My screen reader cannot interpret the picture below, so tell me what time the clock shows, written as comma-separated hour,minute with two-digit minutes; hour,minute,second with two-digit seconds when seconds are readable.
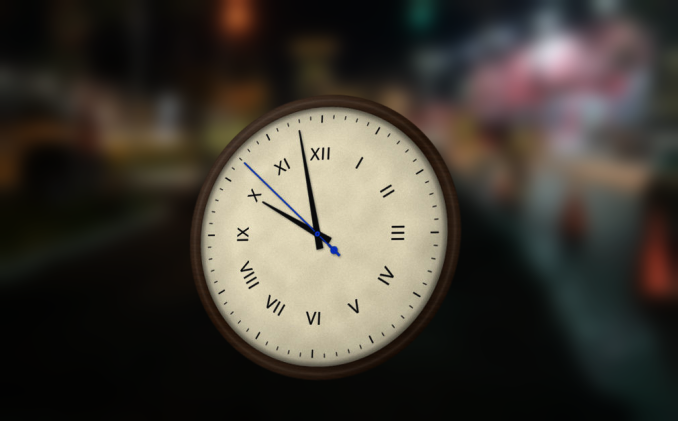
9,57,52
